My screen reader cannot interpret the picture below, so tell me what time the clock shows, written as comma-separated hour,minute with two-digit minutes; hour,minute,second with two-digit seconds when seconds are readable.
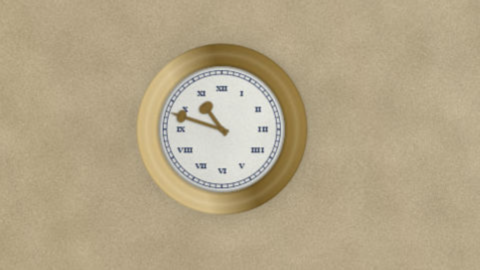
10,48
